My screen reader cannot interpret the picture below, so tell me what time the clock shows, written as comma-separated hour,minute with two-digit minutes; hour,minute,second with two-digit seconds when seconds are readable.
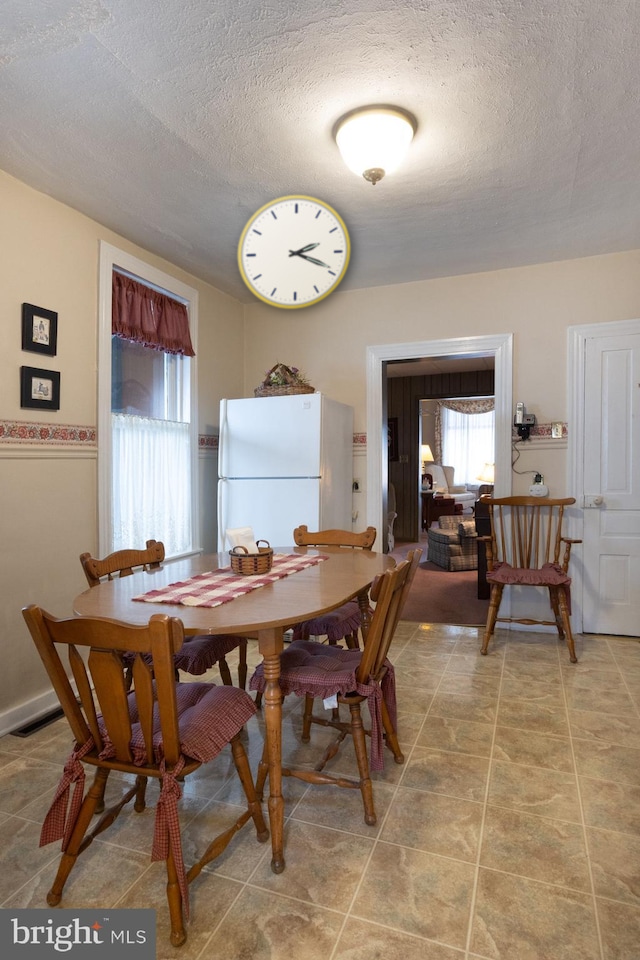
2,19
